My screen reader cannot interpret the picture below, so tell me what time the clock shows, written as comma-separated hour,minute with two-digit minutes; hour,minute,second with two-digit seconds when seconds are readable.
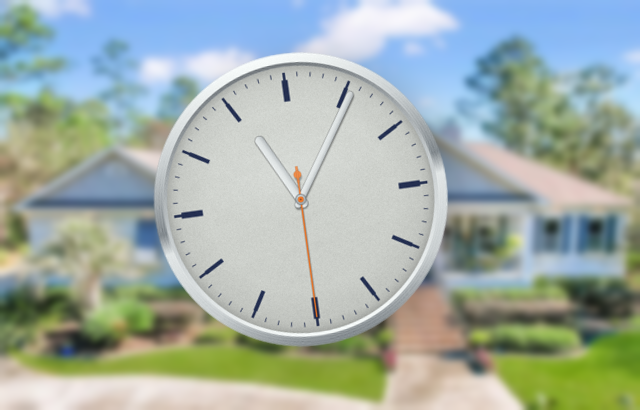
11,05,30
